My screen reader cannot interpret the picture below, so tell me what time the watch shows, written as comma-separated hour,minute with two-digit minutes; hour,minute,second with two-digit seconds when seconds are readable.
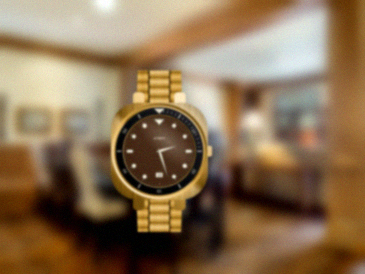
2,27
